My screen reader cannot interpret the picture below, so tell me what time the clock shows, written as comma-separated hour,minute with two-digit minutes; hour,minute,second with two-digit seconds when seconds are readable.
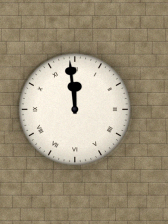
11,59
